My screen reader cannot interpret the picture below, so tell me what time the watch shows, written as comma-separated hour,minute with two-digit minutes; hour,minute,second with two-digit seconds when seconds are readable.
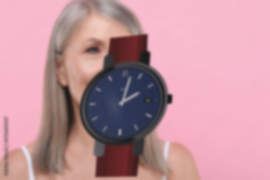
2,02
